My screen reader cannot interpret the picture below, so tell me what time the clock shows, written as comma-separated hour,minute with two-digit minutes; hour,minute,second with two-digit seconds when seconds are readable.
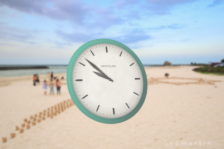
9,52
